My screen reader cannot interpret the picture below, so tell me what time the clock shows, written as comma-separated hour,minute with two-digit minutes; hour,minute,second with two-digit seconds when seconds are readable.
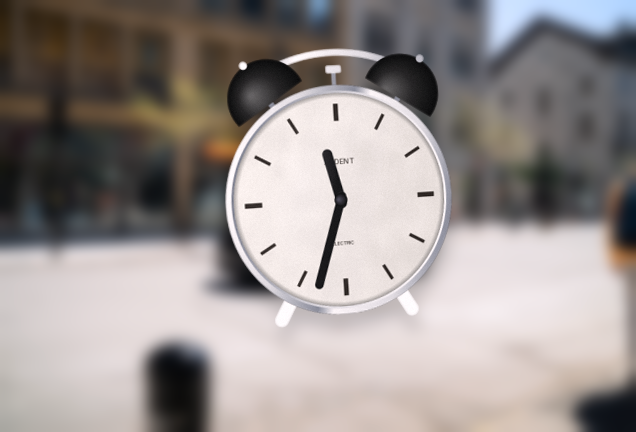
11,33
